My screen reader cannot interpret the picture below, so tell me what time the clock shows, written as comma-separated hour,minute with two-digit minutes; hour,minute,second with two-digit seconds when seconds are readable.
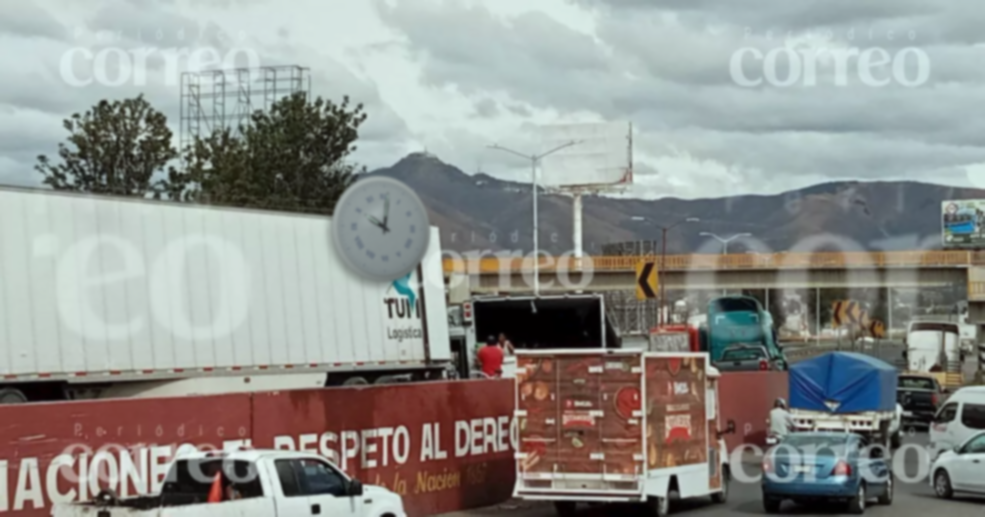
10,01
